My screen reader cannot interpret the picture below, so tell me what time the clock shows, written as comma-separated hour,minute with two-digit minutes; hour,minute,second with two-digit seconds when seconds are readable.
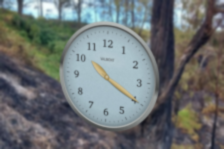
10,20
